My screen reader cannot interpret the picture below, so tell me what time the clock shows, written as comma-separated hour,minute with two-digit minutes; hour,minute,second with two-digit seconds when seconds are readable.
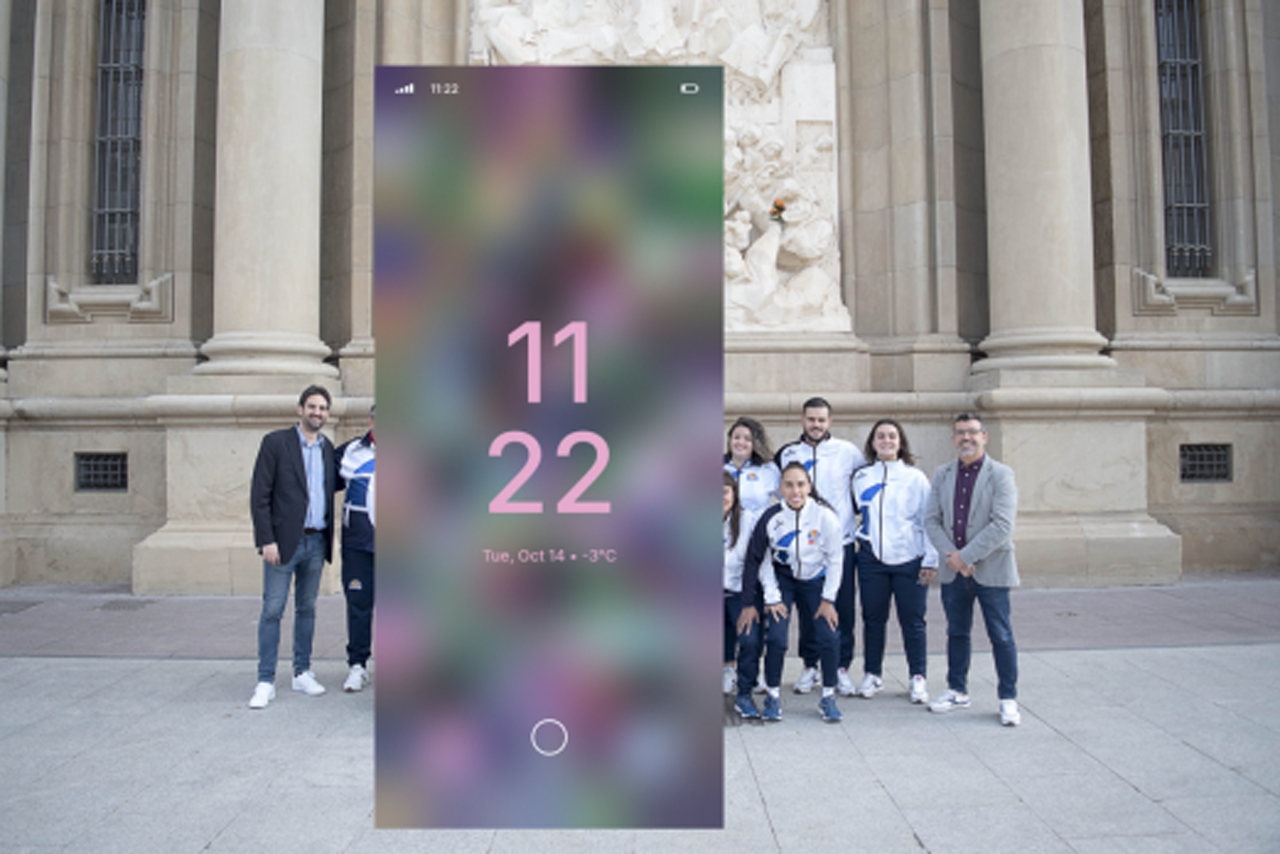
11,22
